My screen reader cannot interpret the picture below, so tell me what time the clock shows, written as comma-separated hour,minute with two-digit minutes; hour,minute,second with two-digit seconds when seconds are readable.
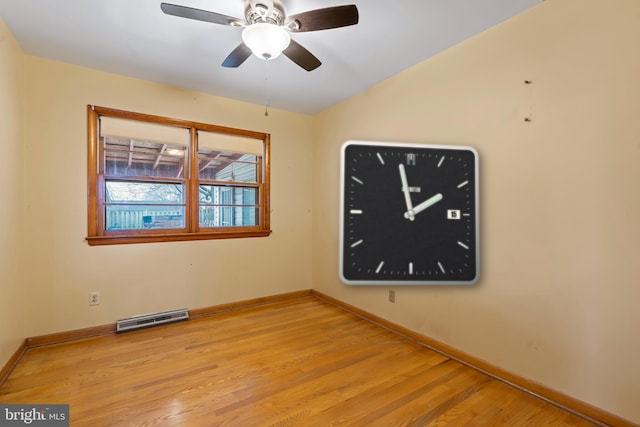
1,58
